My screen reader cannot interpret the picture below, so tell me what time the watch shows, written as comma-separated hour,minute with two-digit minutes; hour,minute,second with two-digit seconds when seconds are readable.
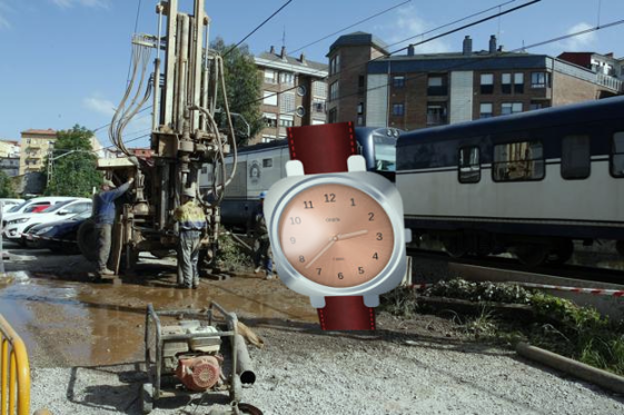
2,38
